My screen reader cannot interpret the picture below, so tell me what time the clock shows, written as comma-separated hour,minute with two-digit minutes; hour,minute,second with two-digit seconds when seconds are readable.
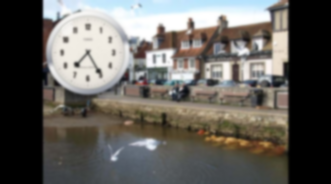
7,25
